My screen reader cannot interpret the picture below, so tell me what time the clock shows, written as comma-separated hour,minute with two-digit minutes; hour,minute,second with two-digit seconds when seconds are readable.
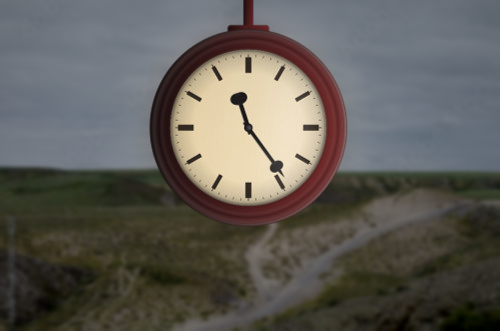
11,24
